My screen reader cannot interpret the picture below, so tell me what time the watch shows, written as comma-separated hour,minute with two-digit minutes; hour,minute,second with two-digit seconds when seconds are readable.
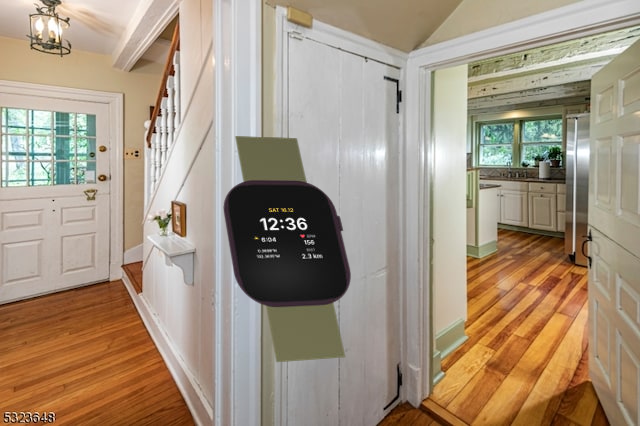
12,36
